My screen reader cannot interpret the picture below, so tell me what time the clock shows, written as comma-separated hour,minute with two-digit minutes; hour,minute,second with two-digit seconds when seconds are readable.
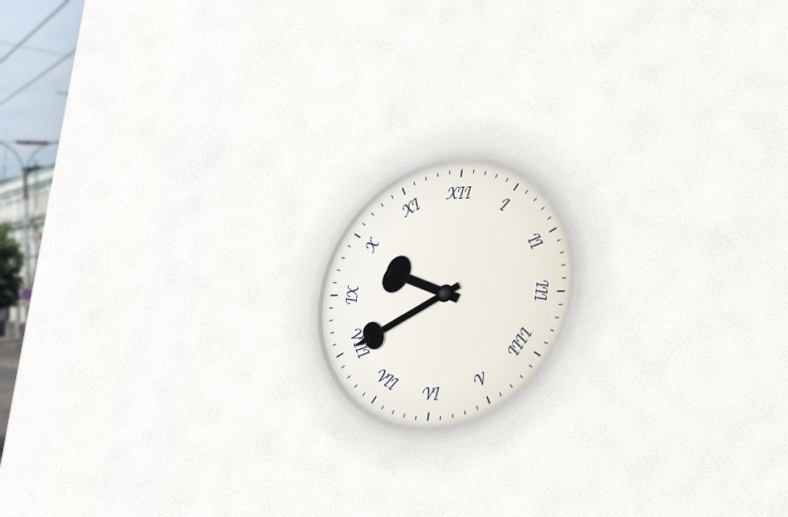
9,40
